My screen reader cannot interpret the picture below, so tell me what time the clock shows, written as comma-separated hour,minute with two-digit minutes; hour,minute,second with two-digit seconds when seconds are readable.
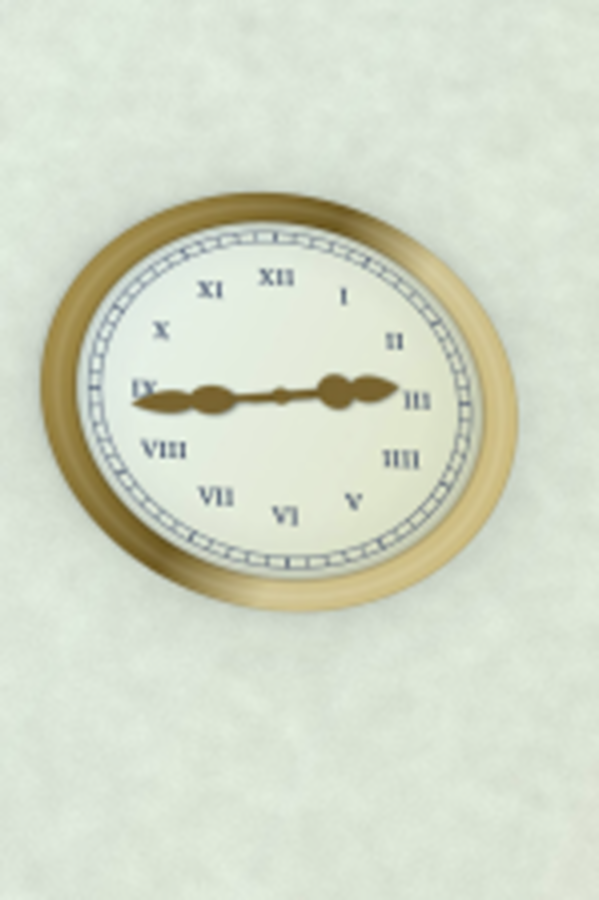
2,44
